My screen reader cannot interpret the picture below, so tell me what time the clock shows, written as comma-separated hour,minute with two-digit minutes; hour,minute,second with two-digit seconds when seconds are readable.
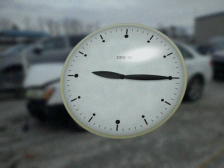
9,15
